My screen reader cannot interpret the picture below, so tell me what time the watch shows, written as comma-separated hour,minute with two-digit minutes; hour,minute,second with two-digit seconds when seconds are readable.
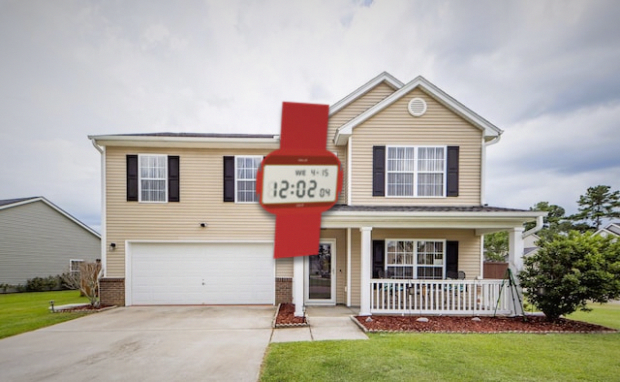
12,02
